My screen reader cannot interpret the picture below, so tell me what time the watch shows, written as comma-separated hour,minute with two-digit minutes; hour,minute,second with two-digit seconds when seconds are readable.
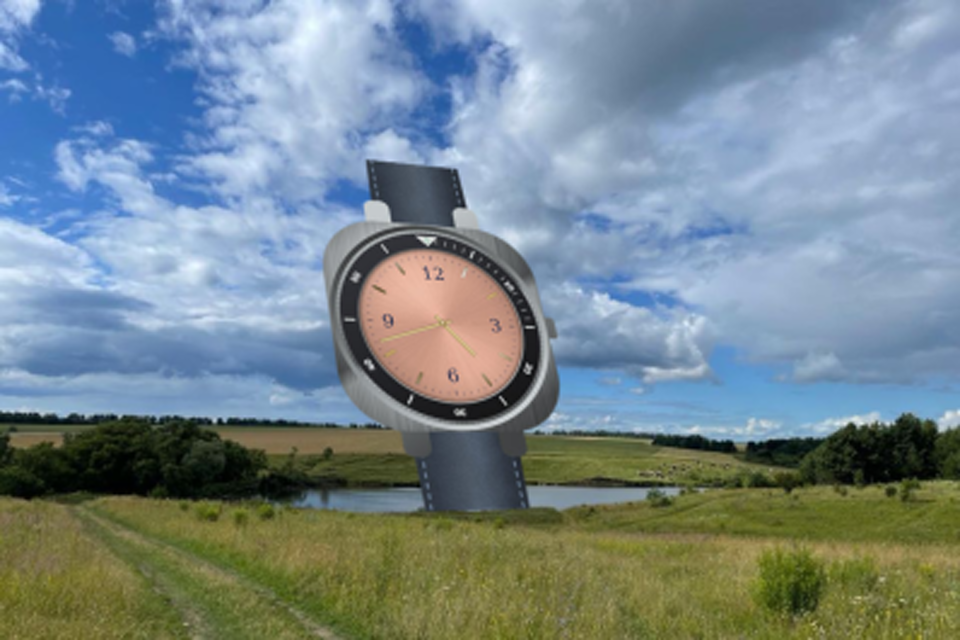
4,42
